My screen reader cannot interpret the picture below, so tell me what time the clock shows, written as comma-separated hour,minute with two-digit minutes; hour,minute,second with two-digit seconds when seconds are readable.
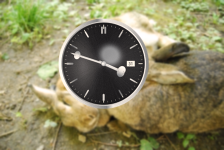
3,48
